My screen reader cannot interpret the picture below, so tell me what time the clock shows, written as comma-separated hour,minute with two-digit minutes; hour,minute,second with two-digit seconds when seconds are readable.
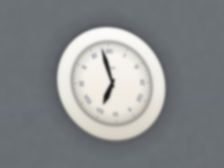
6,58
